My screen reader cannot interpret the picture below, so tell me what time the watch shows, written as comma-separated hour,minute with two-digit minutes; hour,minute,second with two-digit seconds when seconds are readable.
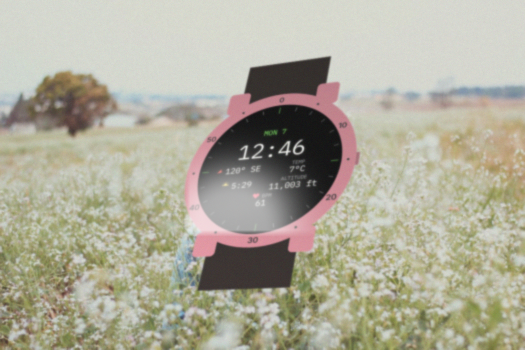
12,46
